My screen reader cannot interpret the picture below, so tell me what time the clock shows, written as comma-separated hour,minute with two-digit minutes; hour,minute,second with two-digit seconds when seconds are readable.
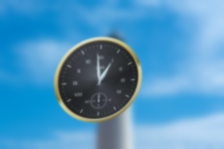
12,59
